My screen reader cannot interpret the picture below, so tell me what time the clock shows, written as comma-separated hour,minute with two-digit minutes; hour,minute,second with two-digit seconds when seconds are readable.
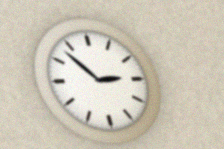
2,53
